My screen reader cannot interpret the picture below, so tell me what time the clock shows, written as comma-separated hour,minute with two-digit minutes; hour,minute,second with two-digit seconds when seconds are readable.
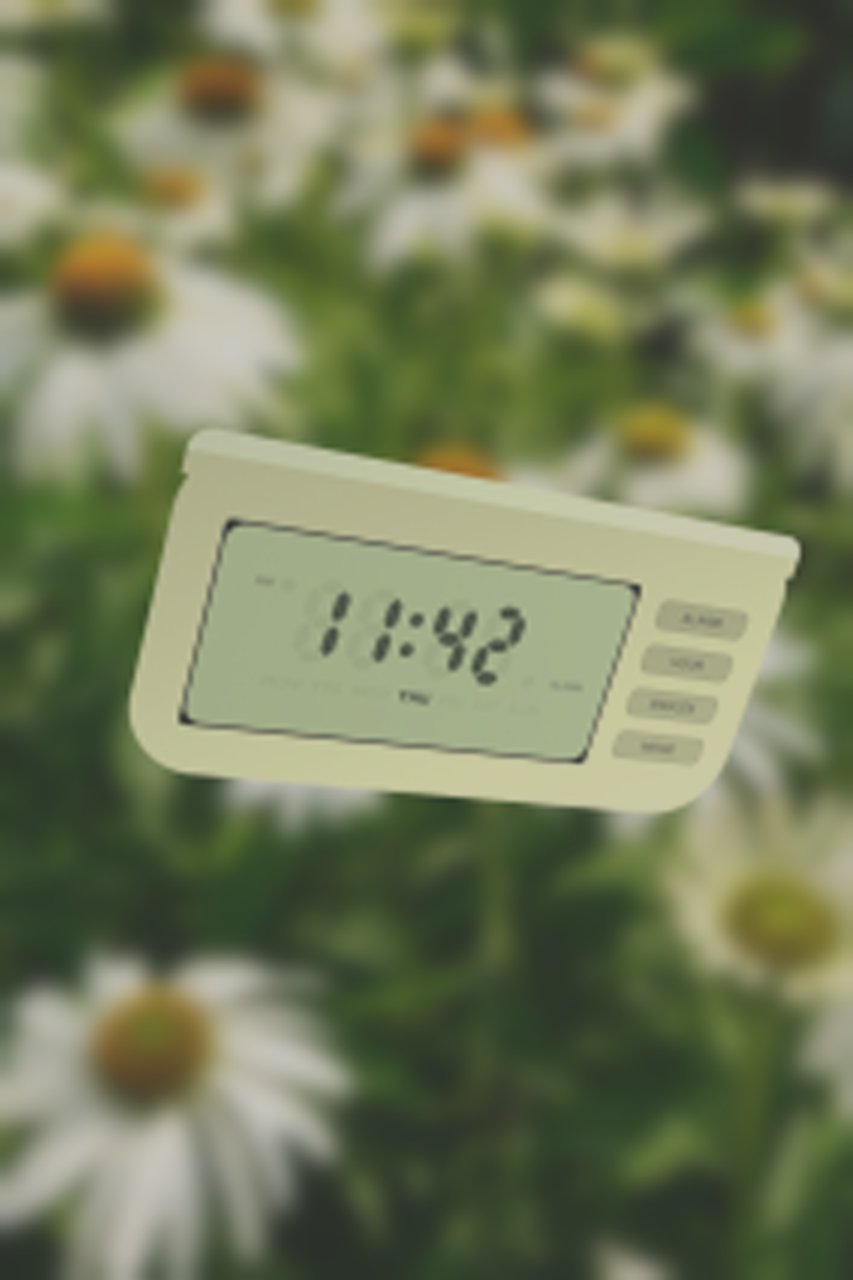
11,42
